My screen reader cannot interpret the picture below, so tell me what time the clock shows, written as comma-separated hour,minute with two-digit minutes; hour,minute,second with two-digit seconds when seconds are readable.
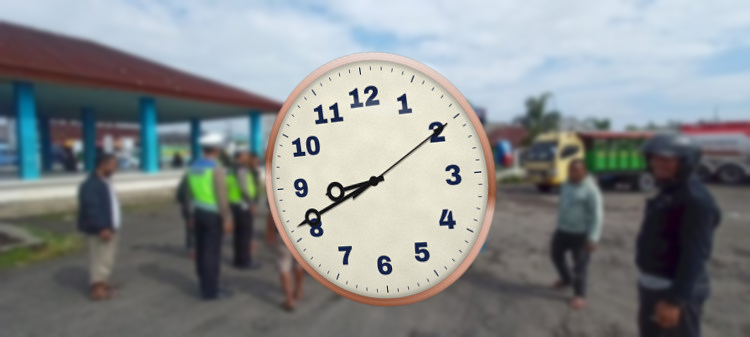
8,41,10
